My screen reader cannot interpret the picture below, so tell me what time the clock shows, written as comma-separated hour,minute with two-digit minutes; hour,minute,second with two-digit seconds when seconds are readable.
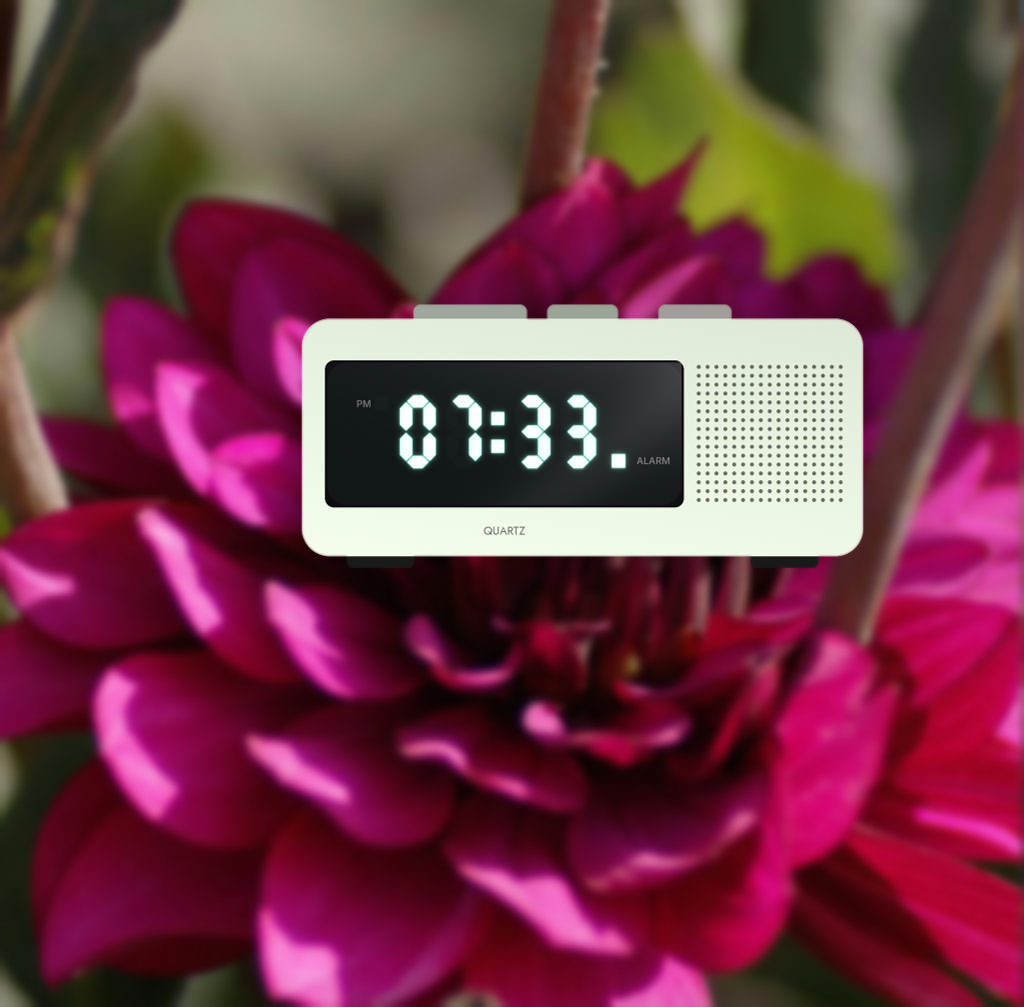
7,33
